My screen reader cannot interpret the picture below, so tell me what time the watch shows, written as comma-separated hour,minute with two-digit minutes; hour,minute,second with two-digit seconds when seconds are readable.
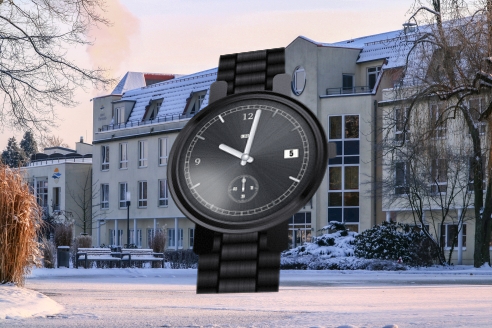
10,02
